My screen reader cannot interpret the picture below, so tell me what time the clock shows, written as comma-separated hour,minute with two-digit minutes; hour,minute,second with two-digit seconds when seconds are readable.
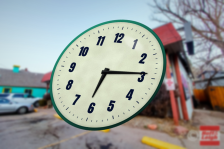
6,14
